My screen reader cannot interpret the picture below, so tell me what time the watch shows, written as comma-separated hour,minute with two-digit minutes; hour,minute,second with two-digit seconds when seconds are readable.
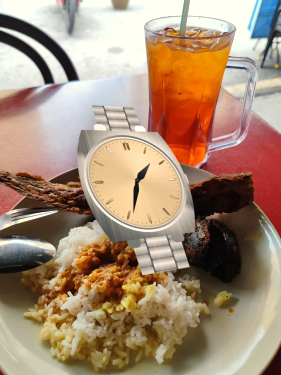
1,34
